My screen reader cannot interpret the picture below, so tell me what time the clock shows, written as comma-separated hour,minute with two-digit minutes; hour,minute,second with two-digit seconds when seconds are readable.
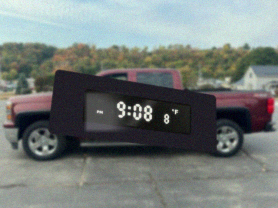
9,08
